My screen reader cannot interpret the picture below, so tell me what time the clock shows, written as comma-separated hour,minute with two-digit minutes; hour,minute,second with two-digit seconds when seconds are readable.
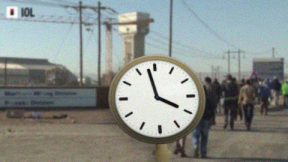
3,58
